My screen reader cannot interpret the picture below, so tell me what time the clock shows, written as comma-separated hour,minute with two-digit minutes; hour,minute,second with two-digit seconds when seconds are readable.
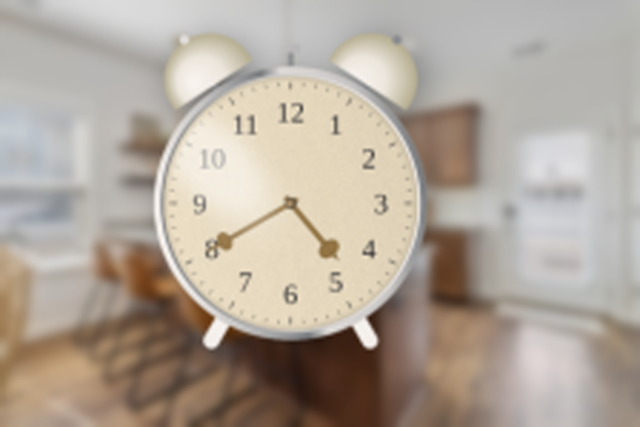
4,40
